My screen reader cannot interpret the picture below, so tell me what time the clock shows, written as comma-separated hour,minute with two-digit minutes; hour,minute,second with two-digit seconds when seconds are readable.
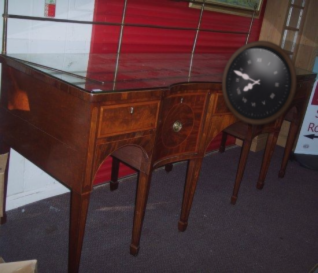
7,48
